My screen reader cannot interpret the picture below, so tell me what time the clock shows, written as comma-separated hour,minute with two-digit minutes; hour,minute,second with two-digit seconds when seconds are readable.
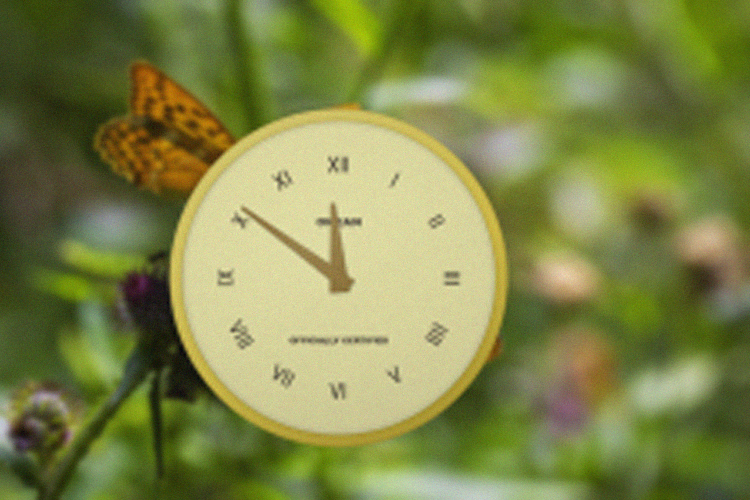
11,51
